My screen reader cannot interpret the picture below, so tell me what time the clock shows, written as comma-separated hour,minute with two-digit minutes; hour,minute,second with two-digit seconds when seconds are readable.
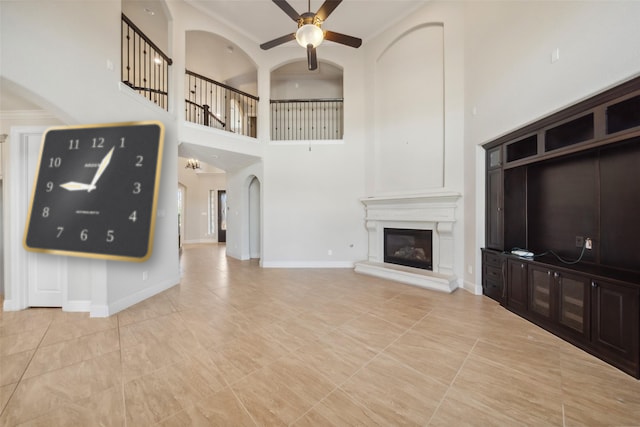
9,04
